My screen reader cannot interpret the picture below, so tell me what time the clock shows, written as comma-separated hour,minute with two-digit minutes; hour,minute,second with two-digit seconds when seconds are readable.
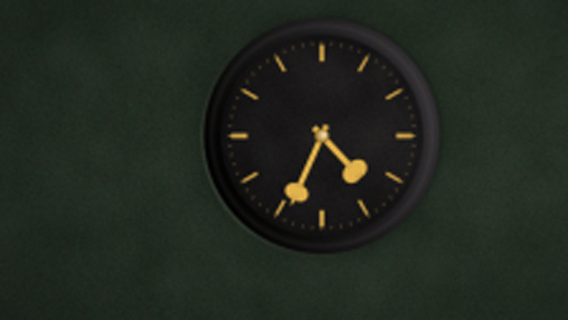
4,34
